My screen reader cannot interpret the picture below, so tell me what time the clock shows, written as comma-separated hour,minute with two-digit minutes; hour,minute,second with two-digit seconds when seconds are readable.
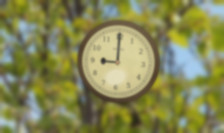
9,00
